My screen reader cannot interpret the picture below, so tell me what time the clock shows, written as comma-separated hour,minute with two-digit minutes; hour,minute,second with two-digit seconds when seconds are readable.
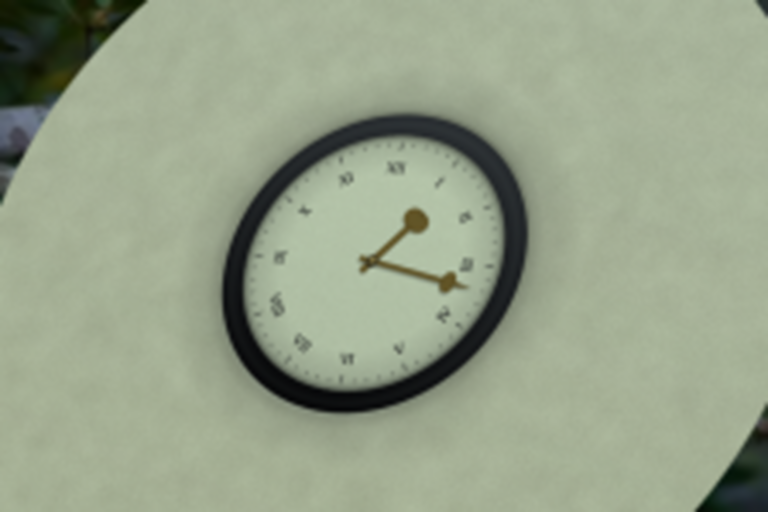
1,17
